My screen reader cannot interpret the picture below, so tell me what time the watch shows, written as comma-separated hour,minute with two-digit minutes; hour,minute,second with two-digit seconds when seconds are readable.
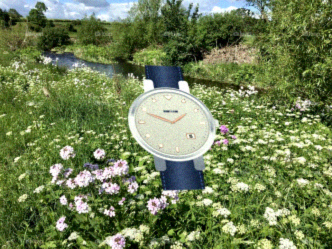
1,49
